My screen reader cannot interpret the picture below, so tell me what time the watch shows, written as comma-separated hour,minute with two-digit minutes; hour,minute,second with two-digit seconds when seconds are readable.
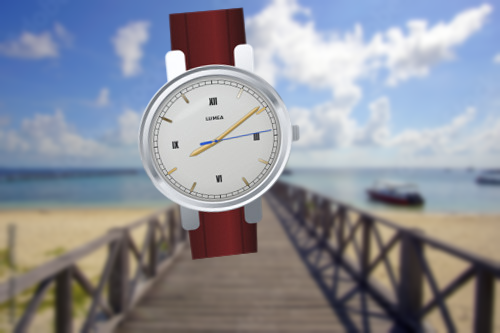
8,09,14
